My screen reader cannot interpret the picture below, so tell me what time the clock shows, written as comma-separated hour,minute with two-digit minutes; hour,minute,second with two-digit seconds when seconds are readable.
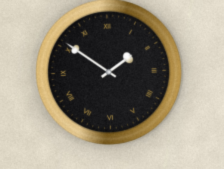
1,51
